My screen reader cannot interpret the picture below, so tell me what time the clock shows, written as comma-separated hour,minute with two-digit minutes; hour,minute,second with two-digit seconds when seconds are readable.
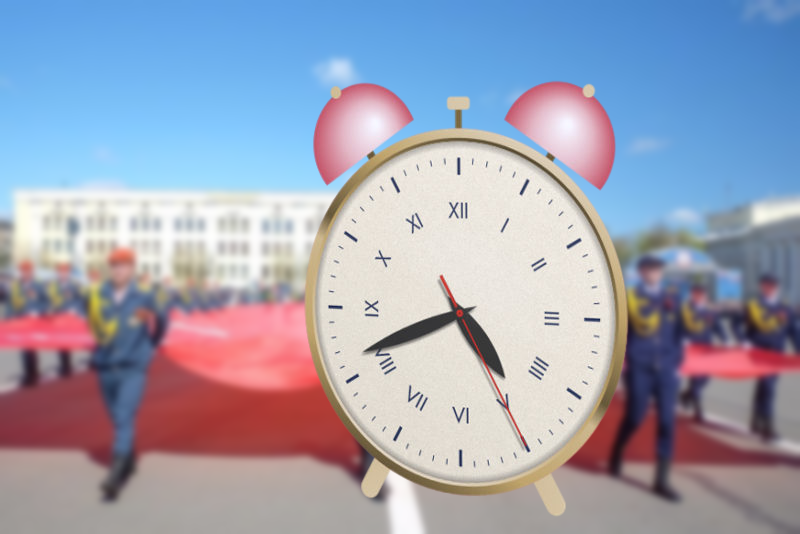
4,41,25
